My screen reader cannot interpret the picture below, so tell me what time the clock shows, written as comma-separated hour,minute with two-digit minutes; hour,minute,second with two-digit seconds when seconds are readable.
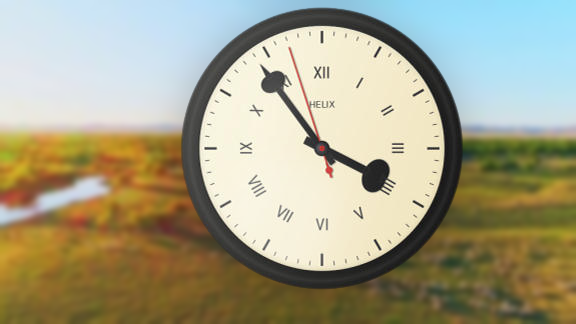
3,53,57
